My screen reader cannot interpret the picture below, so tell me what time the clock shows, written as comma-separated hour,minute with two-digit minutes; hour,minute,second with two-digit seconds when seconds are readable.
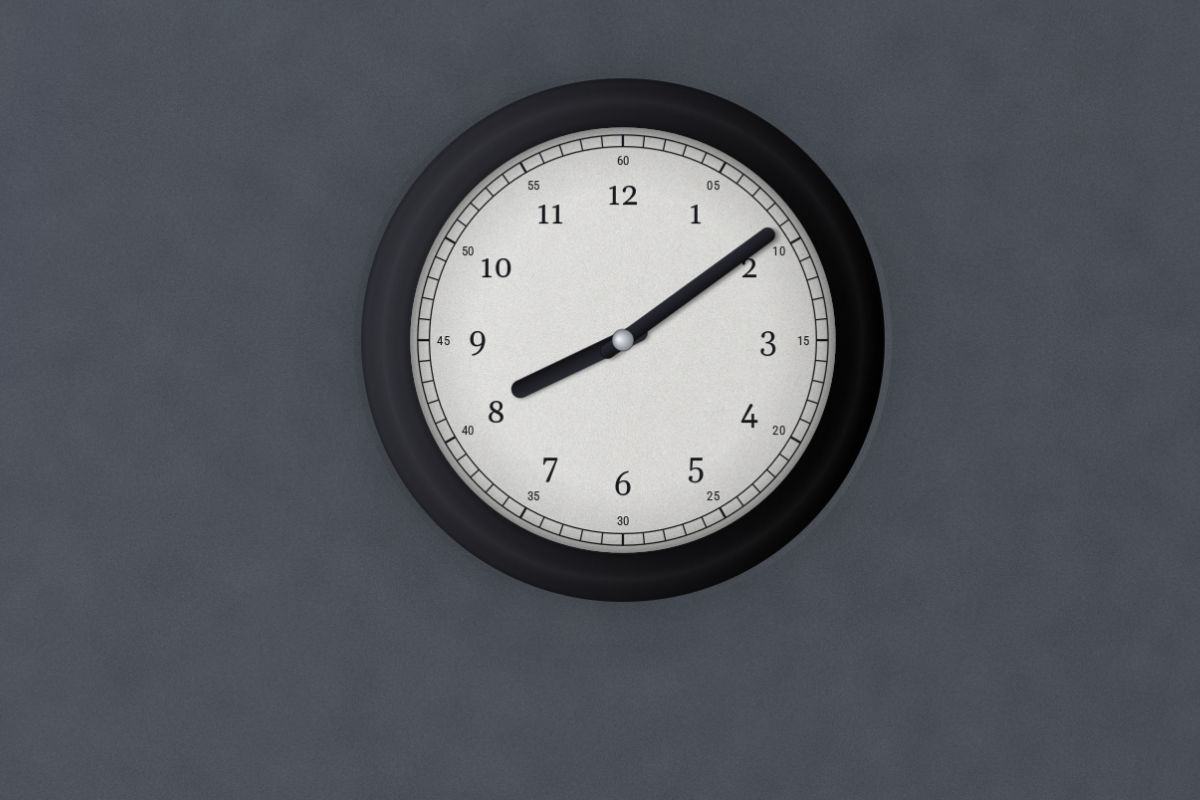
8,09
